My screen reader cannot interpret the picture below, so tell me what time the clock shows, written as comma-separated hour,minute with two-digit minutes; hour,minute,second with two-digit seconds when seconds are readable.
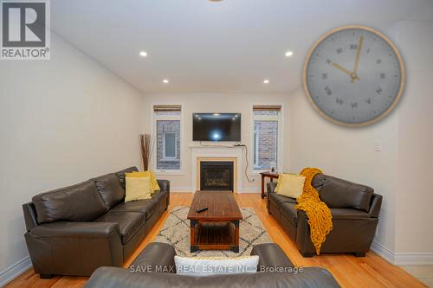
10,02
